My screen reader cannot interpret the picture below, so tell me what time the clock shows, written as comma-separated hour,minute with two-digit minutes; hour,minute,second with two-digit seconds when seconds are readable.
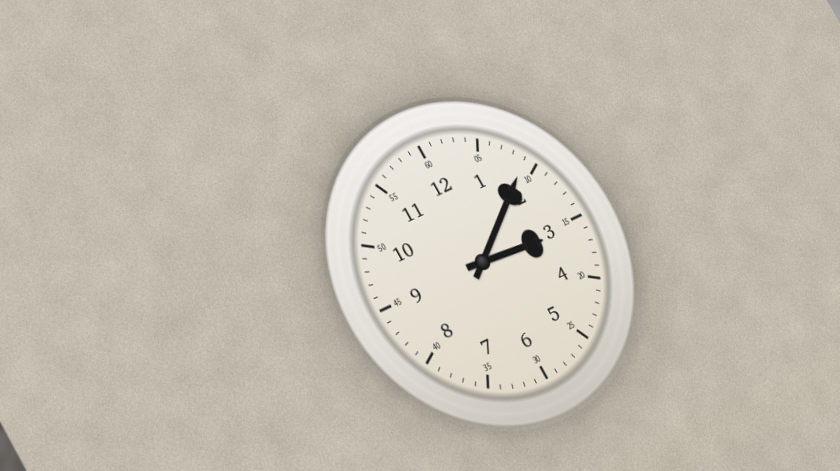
3,09
